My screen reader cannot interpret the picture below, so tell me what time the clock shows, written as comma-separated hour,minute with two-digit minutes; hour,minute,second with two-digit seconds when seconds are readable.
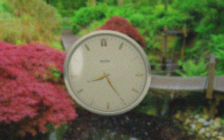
8,25
